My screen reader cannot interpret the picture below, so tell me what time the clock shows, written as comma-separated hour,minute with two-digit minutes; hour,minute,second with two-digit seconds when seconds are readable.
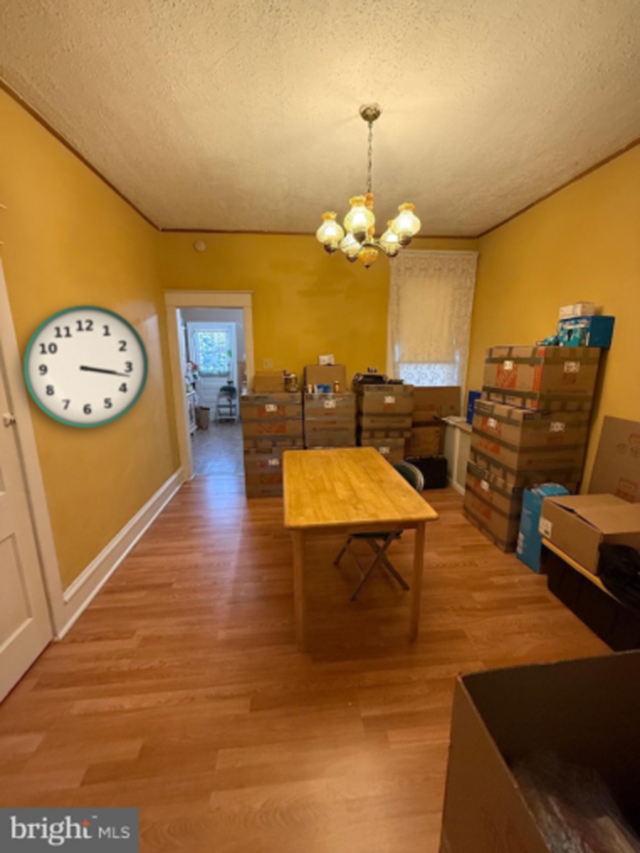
3,17
